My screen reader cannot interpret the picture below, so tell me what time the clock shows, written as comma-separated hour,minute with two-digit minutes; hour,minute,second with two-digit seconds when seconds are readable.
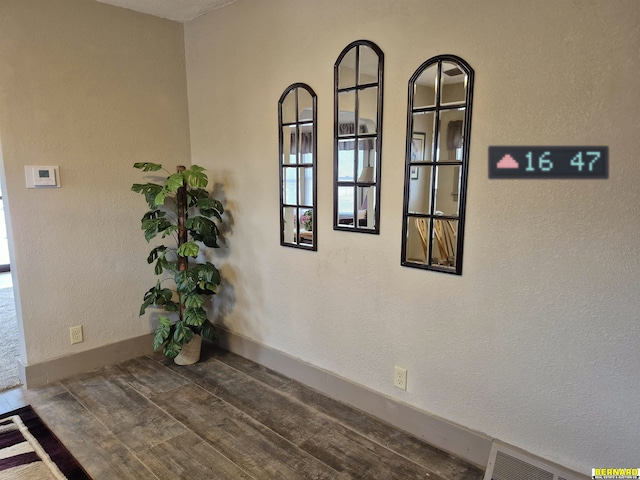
16,47
